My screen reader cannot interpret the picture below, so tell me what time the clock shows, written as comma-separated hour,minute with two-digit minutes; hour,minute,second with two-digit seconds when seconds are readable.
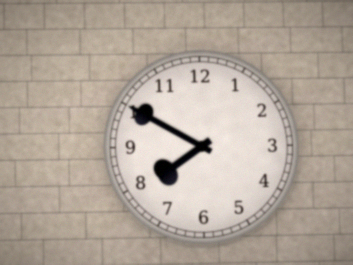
7,50
